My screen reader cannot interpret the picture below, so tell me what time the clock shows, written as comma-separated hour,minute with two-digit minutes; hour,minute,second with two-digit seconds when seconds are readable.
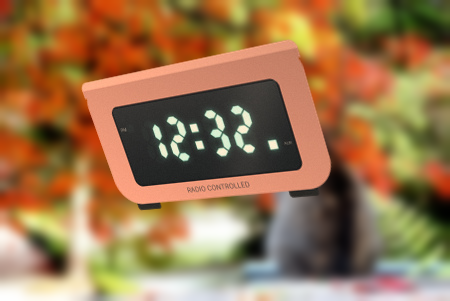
12,32
